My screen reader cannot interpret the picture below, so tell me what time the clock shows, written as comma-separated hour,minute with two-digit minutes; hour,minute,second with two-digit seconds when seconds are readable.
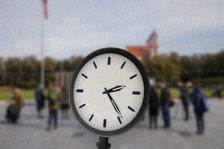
2,24
